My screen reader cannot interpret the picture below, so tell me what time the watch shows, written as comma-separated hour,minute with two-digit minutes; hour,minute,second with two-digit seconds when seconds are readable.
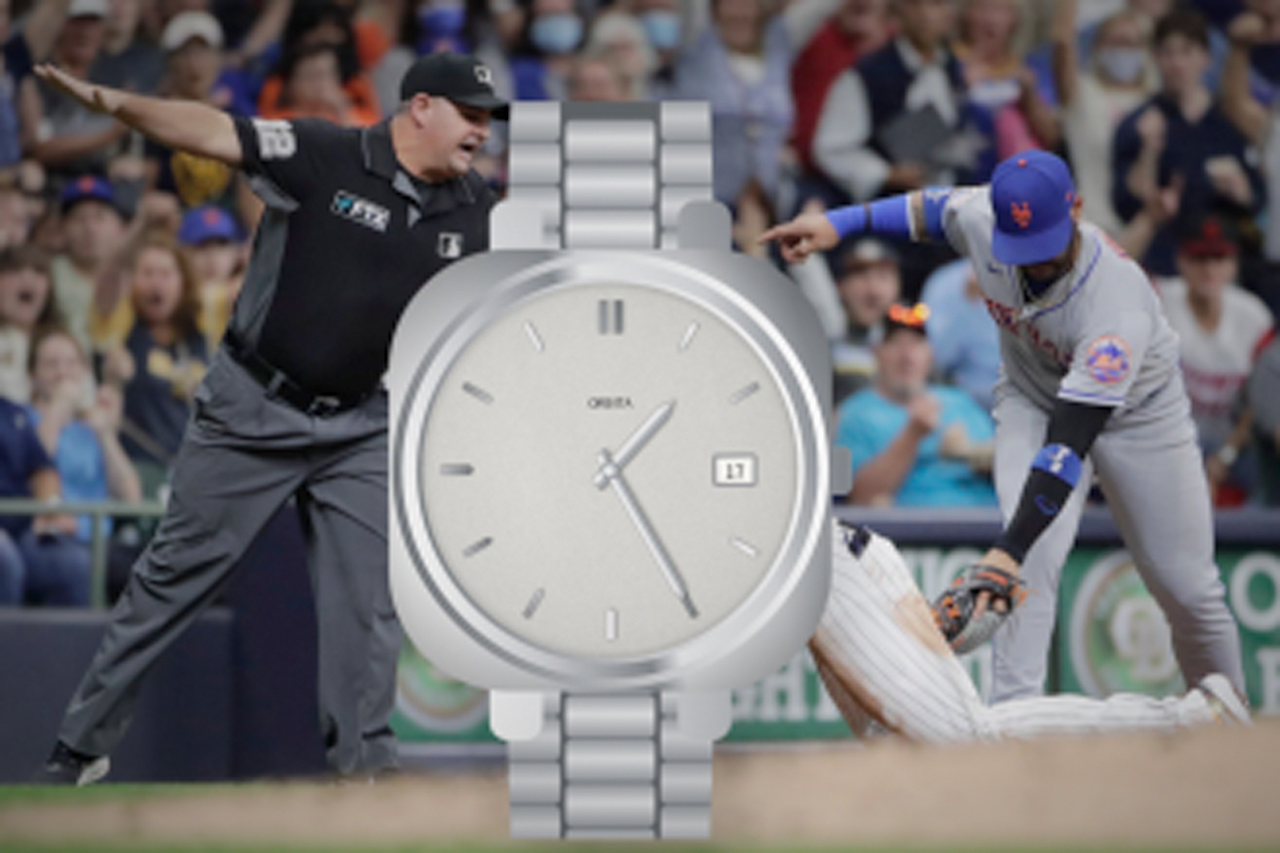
1,25
